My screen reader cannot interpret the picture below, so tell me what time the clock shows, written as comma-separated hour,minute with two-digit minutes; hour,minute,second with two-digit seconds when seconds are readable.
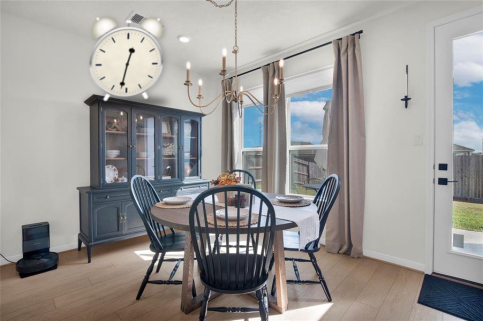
12,32
